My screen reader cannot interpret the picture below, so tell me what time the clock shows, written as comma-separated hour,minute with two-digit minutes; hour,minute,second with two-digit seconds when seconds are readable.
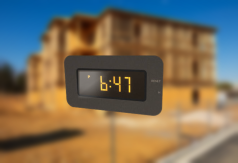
6,47
